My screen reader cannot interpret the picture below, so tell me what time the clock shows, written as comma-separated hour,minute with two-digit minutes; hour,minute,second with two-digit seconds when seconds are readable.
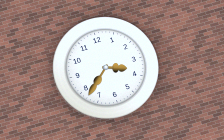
3,38
